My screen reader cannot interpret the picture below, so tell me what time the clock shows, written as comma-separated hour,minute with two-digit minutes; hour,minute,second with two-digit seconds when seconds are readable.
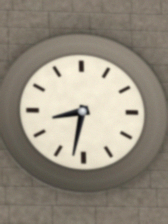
8,32
